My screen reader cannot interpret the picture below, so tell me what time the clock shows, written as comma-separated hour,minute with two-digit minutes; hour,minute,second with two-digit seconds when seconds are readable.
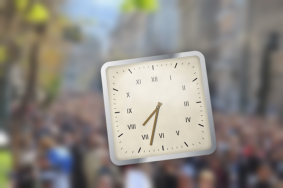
7,33
